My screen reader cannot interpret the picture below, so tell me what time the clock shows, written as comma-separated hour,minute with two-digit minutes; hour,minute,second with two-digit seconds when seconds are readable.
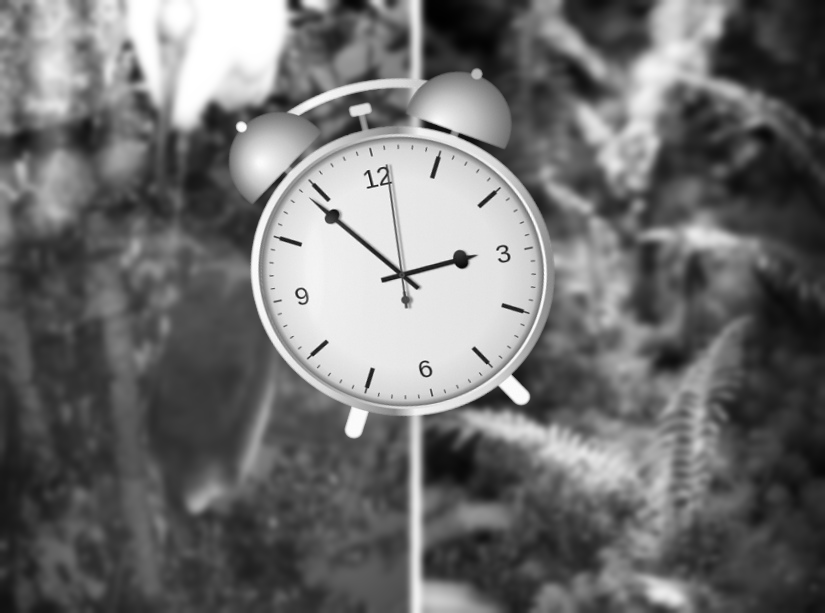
2,54,01
